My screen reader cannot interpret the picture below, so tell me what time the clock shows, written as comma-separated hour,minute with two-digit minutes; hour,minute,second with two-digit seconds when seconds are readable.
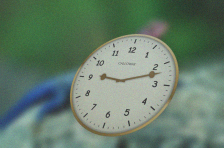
9,12
